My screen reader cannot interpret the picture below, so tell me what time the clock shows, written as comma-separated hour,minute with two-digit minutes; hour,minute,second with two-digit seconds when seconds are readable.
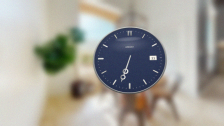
6,33
